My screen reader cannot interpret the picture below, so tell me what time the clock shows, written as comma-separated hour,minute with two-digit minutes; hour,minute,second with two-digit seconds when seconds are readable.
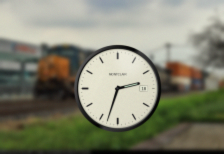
2,33
